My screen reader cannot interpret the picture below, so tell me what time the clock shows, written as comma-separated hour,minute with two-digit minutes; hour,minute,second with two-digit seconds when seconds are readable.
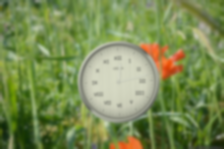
12,13
